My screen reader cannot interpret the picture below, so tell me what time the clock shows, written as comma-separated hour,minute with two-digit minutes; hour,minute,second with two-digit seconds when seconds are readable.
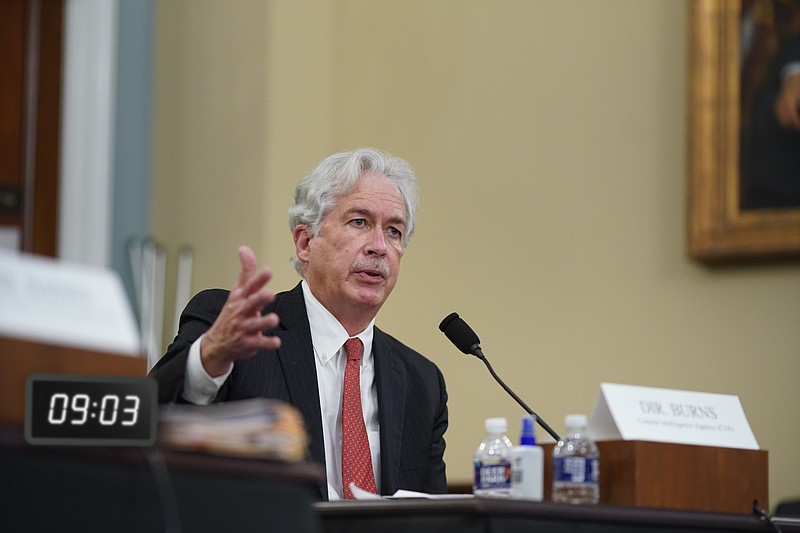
9,03
